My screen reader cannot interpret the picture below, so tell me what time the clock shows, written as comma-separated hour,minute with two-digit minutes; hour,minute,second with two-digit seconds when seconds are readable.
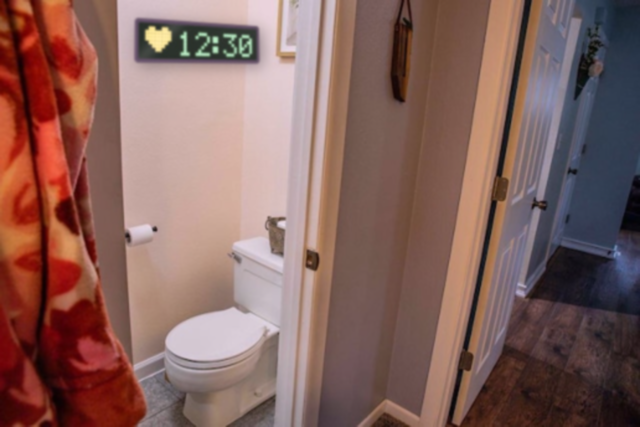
12,30
